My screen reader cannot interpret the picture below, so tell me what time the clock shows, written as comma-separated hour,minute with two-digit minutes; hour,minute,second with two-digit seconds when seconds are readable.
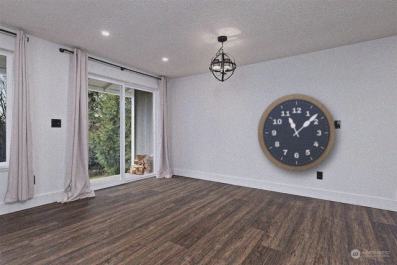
11,08
